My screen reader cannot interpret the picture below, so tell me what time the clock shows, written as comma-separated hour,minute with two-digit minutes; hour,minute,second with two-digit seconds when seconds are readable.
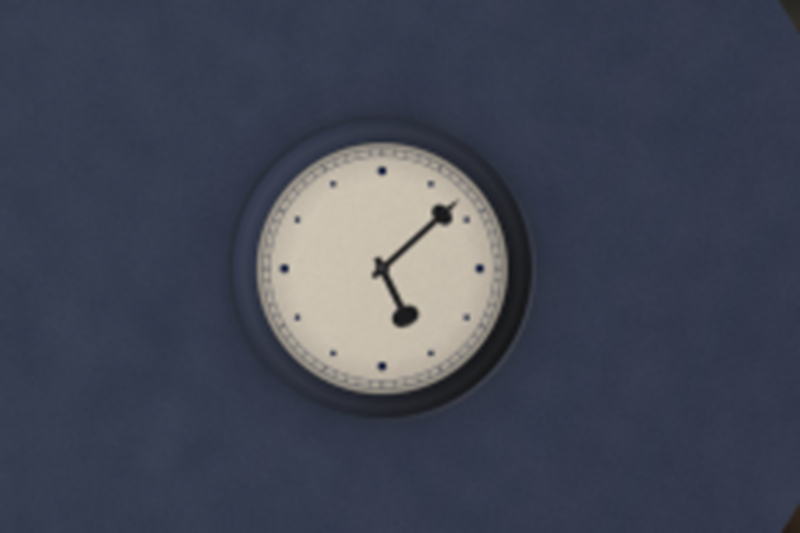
5,08
